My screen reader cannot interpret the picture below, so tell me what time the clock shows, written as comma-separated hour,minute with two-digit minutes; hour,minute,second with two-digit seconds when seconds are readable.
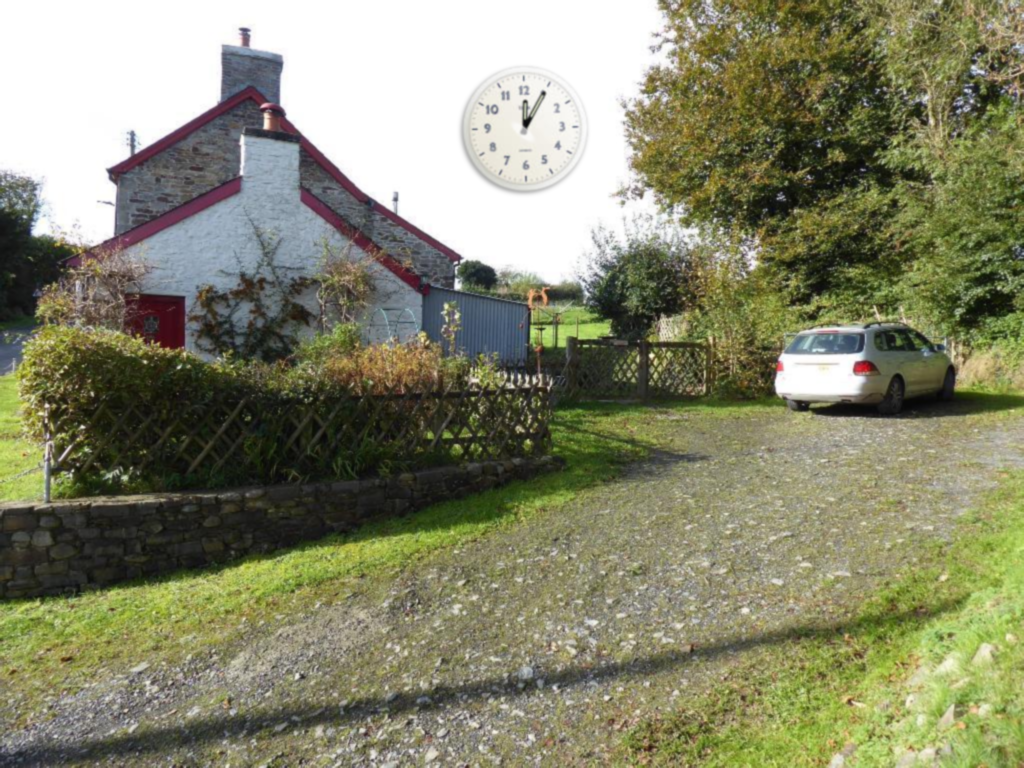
12,05
